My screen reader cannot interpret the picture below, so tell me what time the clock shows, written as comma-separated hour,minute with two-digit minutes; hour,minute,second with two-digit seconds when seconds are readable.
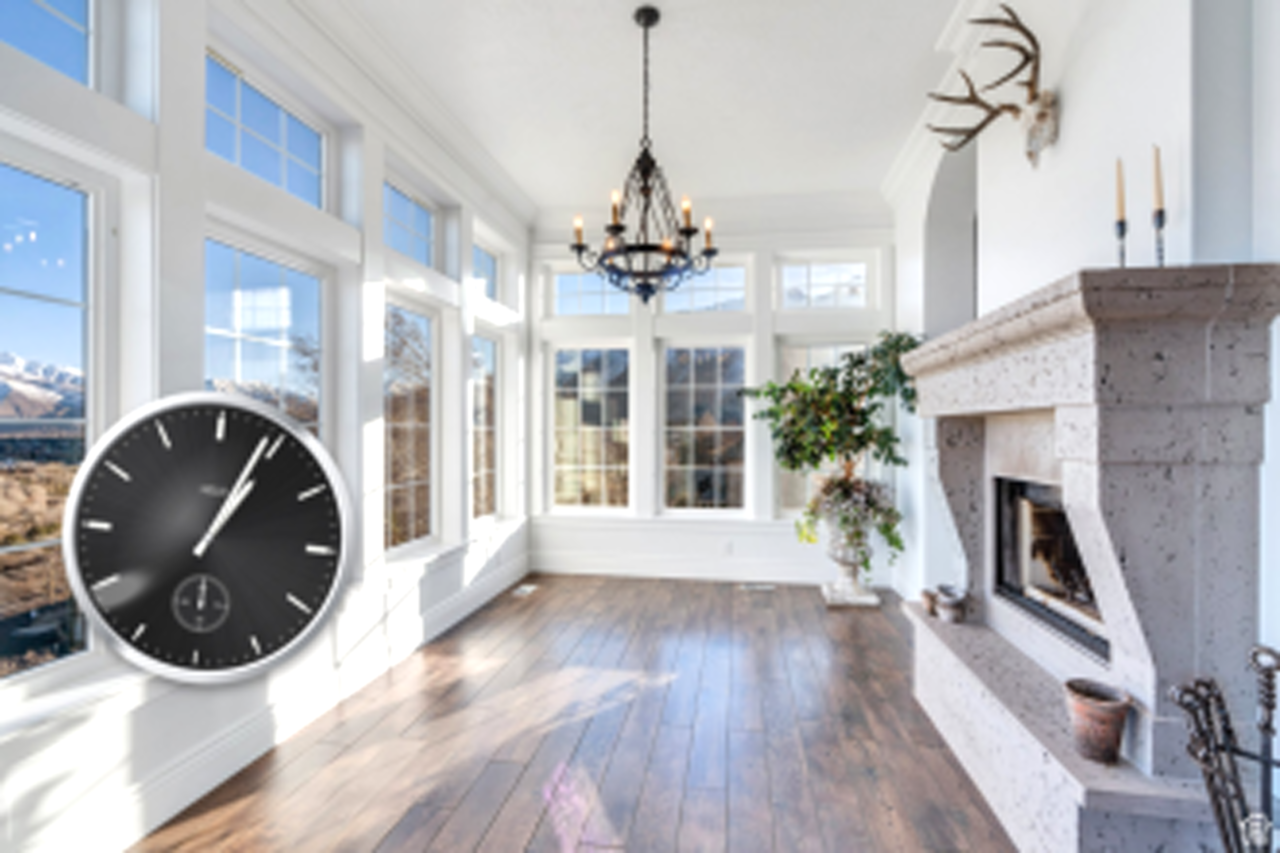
1,04
